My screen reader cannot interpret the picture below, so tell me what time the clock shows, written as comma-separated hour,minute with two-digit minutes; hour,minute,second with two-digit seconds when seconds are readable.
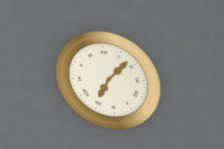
7,08
